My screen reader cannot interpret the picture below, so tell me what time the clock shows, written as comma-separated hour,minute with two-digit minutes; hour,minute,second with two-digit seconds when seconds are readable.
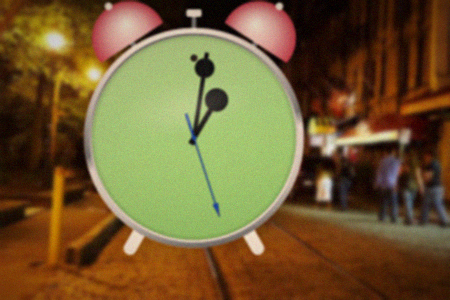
1,01,27
